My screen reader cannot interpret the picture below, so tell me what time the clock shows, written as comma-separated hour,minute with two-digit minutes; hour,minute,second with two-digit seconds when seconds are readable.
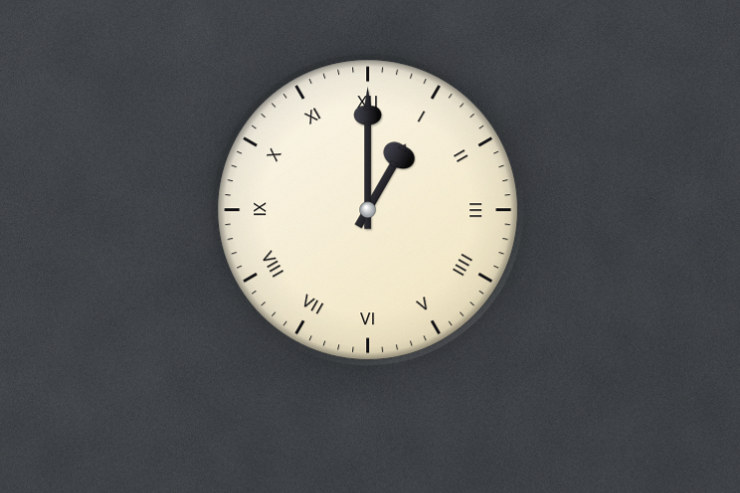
1,00
